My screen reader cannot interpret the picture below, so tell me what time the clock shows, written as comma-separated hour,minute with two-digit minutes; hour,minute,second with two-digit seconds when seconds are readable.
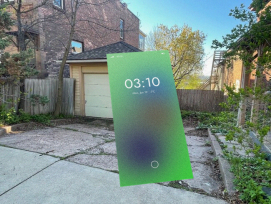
3,10
